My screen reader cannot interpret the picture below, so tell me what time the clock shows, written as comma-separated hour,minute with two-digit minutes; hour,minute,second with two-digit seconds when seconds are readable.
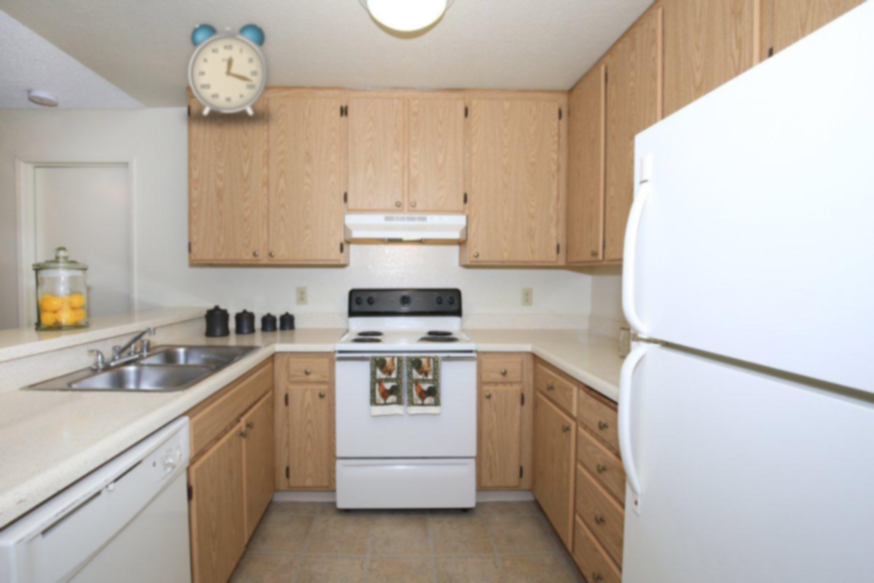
12,18
